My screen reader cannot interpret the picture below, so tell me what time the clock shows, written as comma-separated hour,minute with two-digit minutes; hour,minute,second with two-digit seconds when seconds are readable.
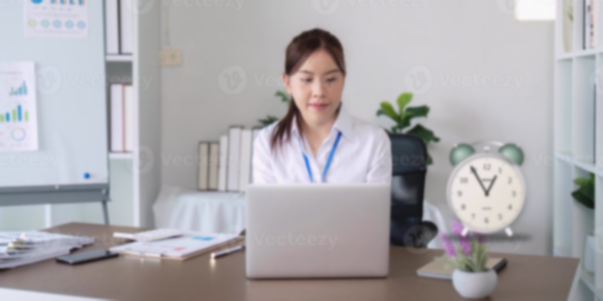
12,55
